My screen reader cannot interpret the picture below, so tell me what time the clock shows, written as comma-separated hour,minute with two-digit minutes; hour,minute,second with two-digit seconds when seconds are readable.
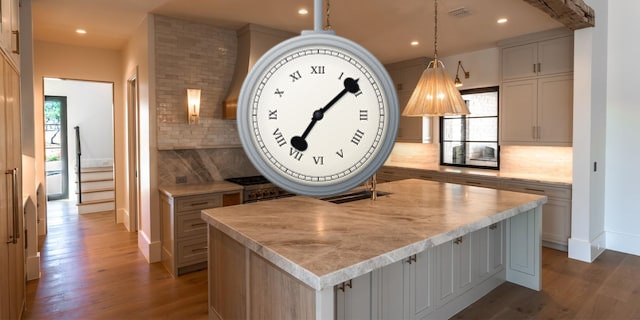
7,08
